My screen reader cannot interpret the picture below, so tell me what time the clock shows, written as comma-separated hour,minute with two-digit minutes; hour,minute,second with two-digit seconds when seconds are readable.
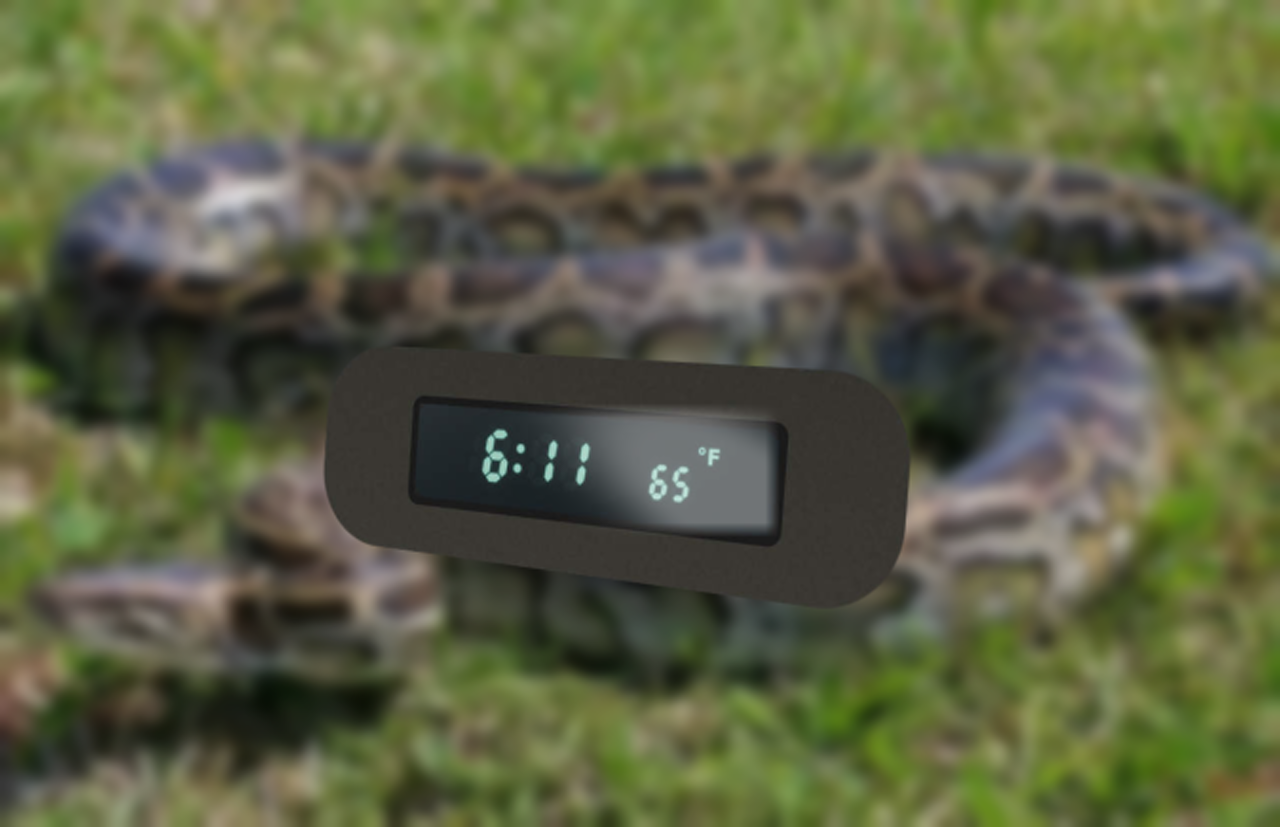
6,11
